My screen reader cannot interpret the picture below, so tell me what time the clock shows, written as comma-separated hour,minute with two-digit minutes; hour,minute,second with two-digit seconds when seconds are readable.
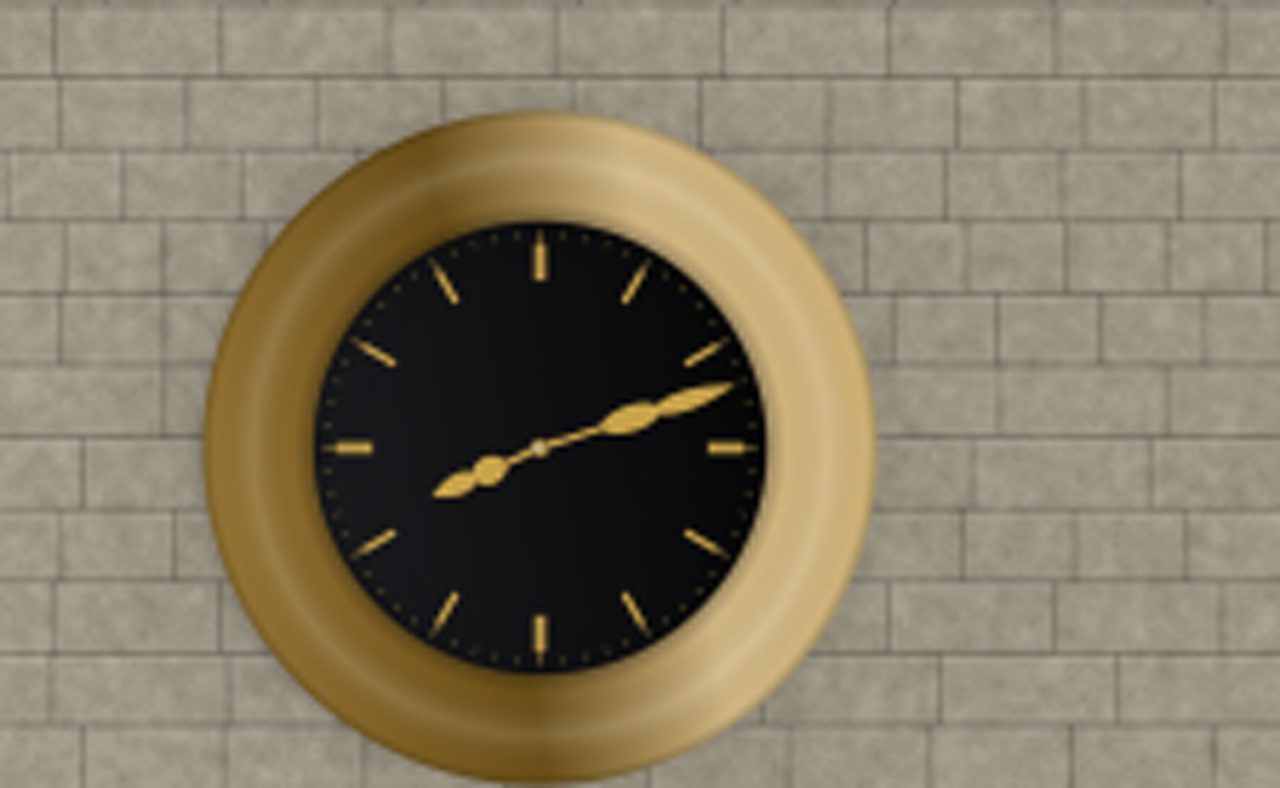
8,12
